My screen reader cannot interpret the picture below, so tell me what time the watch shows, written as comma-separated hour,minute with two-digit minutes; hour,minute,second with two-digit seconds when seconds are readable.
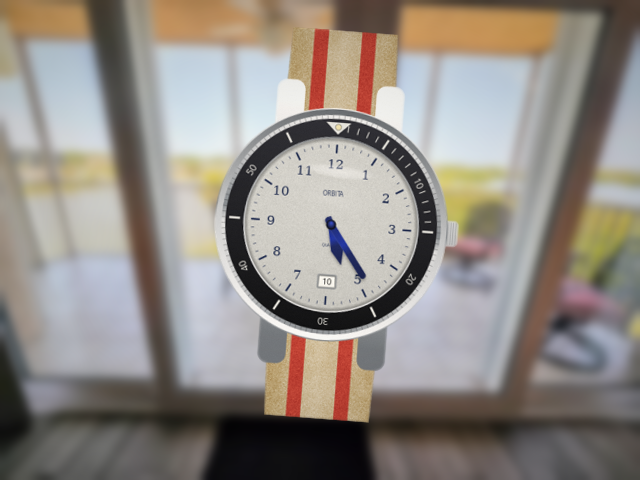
5,24
